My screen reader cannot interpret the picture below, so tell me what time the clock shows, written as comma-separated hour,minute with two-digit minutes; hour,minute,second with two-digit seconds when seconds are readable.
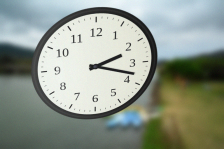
2,18
